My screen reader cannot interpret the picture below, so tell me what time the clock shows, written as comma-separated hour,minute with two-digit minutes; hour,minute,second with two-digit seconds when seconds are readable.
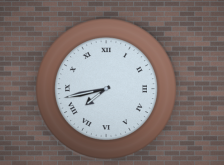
7,43
